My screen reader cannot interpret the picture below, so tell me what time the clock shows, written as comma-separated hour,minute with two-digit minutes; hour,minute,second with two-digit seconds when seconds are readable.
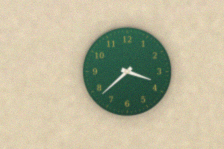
3,38
